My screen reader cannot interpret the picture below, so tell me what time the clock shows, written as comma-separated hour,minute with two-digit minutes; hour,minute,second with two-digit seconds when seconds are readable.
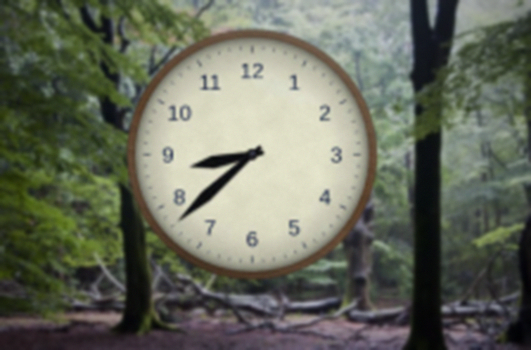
8,38
